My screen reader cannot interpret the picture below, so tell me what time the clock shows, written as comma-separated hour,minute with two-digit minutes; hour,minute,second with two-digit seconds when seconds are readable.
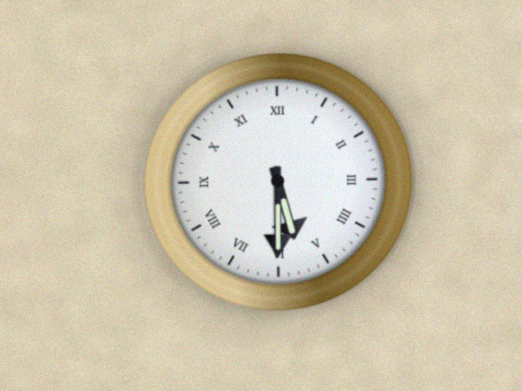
5,30
